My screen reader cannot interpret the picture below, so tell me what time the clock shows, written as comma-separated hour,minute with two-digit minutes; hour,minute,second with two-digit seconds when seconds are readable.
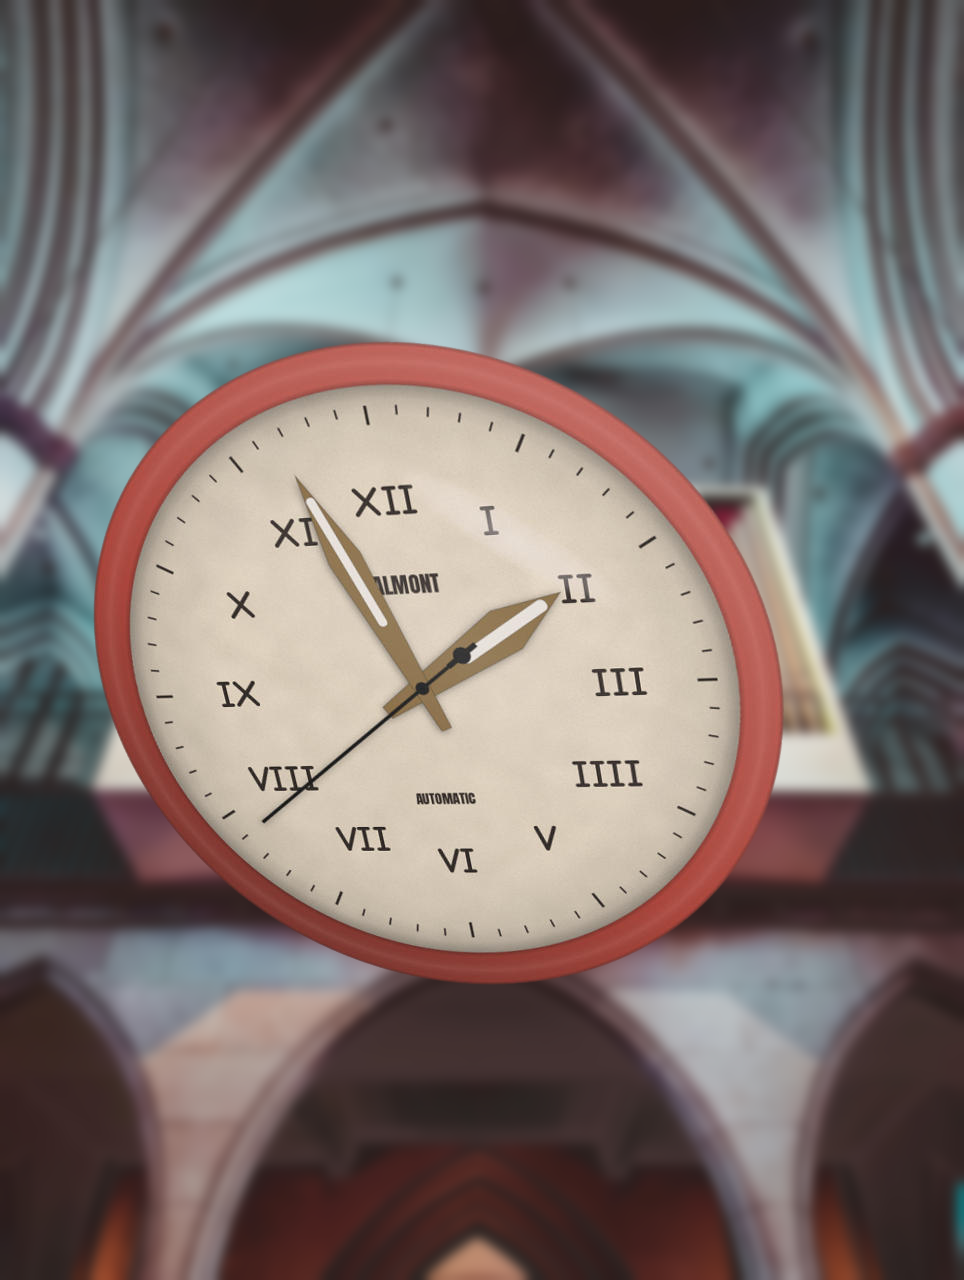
1,56,39
